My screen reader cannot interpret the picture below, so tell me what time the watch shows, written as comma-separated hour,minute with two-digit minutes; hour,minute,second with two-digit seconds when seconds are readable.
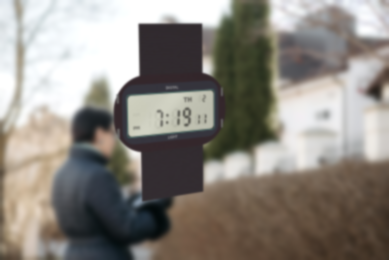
7,19,11
